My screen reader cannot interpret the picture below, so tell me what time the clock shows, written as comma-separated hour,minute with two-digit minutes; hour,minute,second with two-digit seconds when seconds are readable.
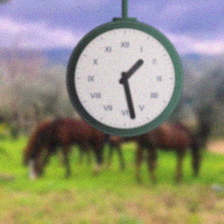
1,28
